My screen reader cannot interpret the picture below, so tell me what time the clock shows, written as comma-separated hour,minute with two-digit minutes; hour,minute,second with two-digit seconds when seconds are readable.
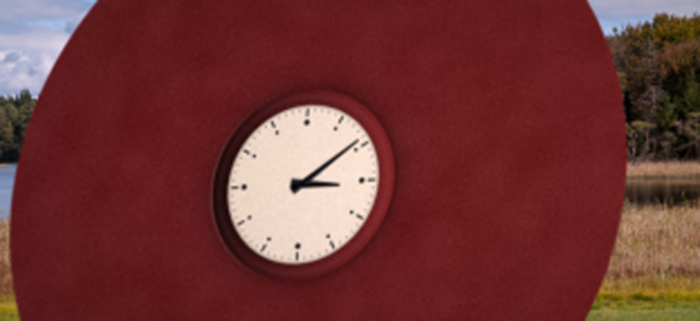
3,09
